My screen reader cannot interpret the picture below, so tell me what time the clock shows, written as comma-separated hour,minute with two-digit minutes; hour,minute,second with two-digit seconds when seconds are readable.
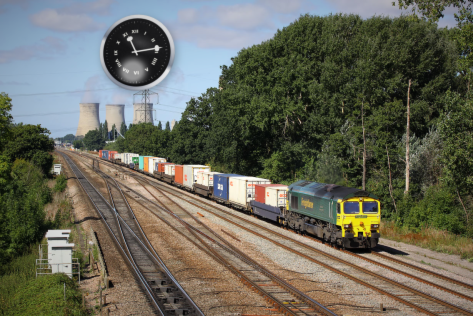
11,14
